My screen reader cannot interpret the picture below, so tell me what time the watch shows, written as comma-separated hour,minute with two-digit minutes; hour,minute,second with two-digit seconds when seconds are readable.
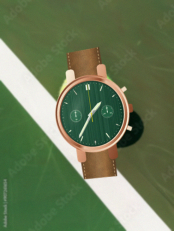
1,36
